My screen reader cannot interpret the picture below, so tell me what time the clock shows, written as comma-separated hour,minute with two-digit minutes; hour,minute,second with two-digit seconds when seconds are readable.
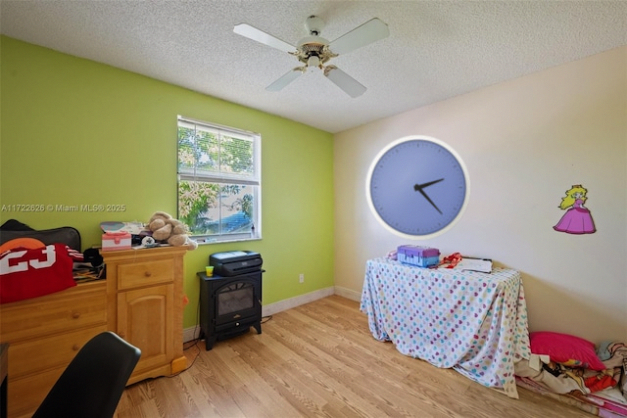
2,23
